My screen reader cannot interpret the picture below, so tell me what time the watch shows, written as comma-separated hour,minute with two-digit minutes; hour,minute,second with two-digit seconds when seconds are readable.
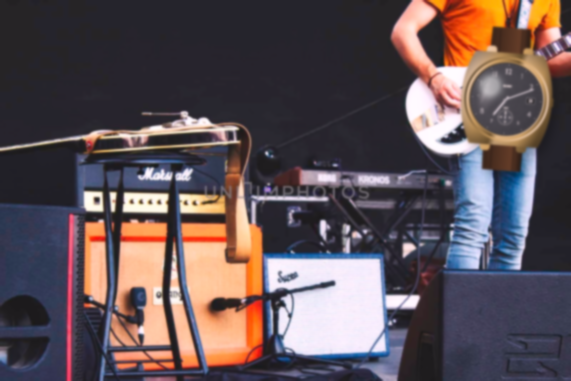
7,11
